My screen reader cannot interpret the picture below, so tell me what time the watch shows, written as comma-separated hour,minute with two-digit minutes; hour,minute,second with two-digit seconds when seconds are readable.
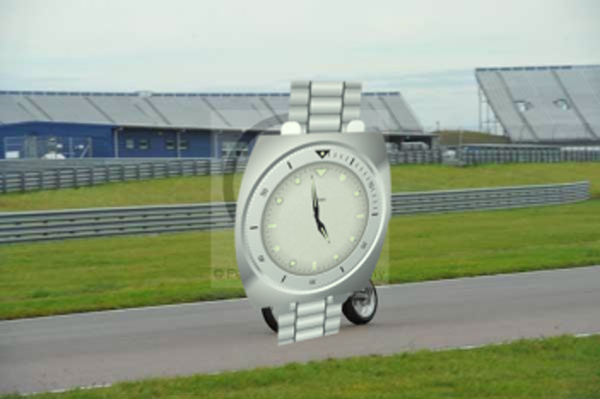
4,58
